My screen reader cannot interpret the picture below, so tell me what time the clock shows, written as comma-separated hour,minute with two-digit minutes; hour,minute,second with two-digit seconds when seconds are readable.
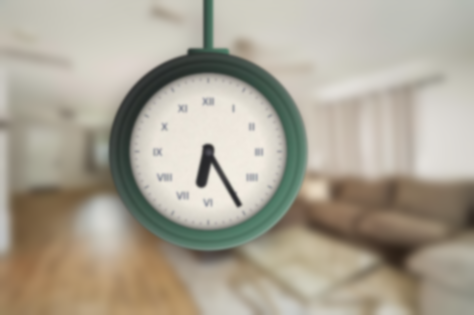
6,25
